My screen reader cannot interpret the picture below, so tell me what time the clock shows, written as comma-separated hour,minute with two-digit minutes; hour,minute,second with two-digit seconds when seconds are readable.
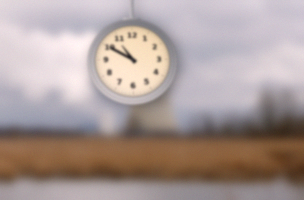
10,50
